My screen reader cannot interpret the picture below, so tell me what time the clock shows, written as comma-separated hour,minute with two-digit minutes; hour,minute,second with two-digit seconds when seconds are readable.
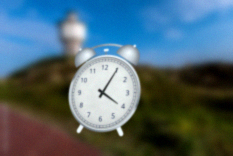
4,05
